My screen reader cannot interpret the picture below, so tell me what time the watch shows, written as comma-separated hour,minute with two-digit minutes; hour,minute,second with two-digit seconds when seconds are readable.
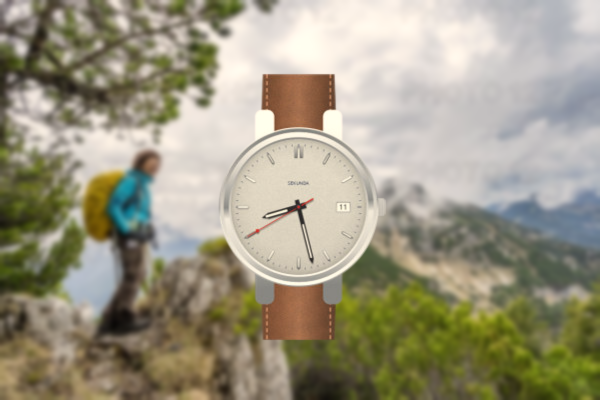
8,27,40
